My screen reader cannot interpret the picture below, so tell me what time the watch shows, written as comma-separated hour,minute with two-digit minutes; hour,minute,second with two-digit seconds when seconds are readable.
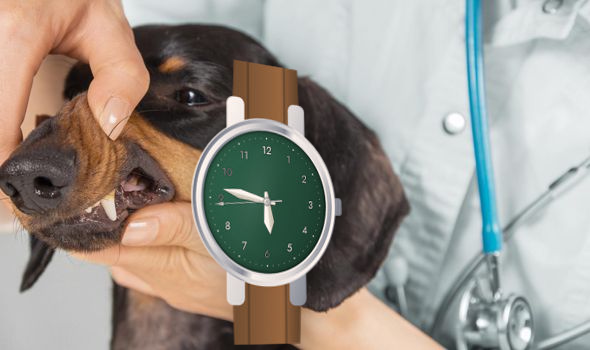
5,46,44
